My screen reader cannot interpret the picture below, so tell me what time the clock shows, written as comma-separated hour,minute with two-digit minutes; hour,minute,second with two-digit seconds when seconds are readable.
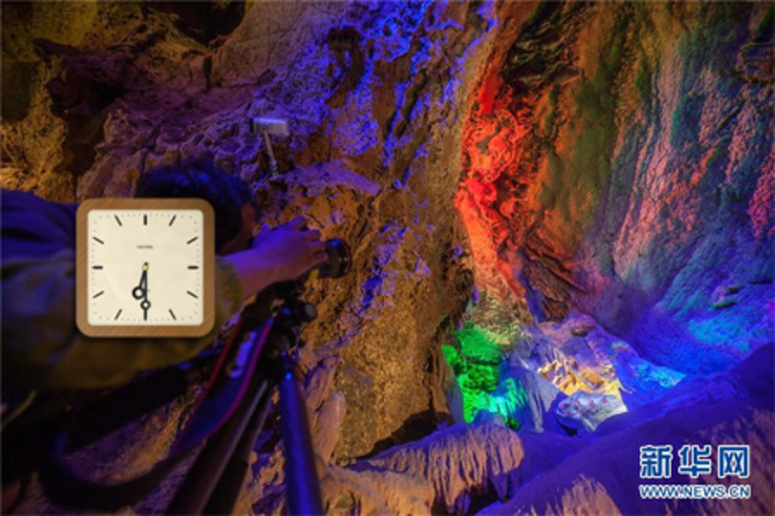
6,30
